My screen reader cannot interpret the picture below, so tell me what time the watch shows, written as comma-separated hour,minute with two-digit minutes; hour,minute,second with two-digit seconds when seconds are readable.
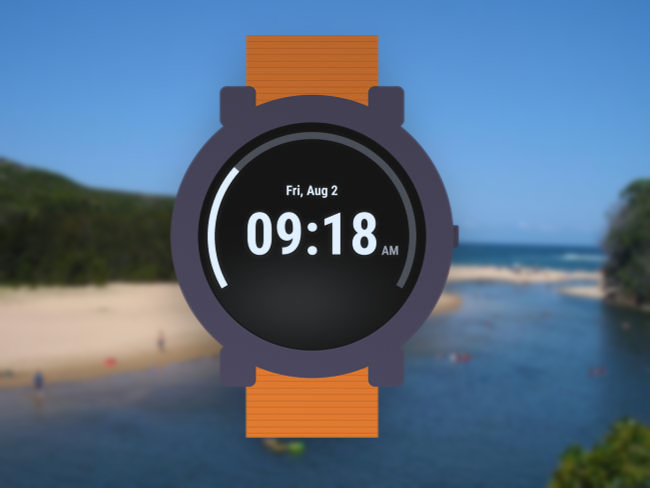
9,18
